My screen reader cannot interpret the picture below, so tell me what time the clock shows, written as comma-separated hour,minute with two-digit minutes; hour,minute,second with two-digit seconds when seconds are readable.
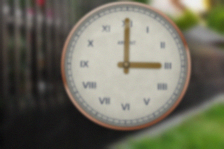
3,00
